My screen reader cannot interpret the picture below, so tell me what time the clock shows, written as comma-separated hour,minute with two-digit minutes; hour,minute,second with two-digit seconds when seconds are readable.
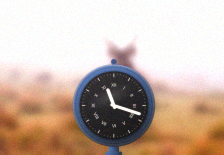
11,18
